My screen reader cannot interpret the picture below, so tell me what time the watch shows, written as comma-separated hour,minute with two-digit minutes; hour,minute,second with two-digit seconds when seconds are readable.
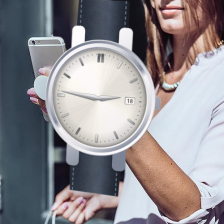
2,46
